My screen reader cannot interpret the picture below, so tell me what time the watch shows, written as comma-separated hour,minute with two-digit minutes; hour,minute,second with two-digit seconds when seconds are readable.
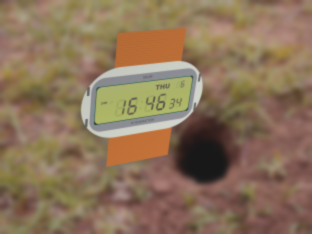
16,46,34
